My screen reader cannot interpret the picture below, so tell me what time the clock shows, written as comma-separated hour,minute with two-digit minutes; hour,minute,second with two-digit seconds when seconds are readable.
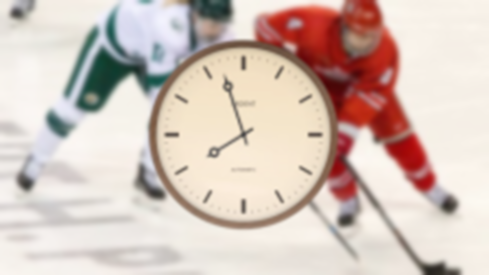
7,57
